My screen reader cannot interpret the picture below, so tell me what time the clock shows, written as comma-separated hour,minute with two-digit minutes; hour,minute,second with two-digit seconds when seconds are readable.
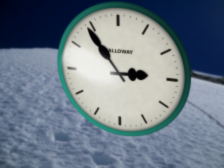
2,54
